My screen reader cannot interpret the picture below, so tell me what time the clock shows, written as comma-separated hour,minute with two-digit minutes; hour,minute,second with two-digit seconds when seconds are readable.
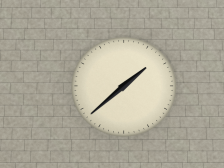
1,38
